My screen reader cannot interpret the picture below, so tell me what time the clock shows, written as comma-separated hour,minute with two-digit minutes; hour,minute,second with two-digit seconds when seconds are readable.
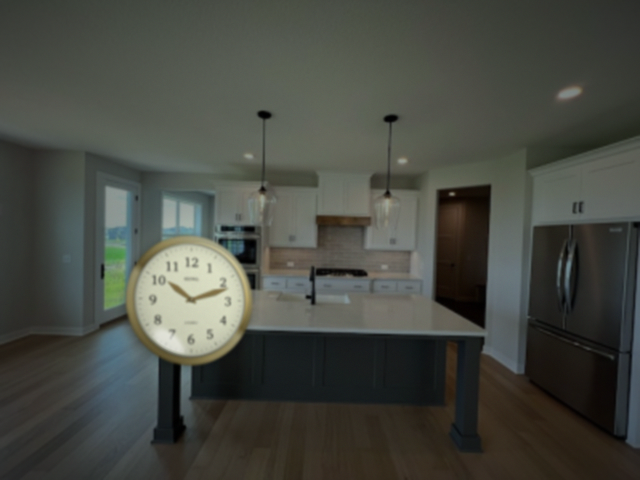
10,12
